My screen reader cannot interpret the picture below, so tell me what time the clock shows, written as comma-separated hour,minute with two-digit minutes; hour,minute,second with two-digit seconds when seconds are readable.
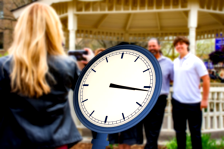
3,16
